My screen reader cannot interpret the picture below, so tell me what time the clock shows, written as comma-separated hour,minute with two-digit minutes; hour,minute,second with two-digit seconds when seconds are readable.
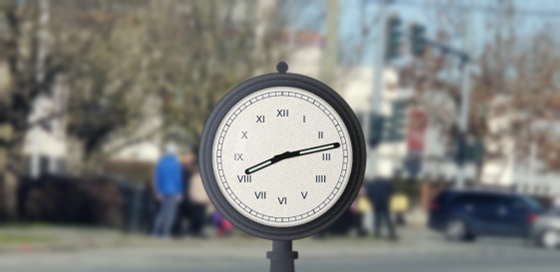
8,13
